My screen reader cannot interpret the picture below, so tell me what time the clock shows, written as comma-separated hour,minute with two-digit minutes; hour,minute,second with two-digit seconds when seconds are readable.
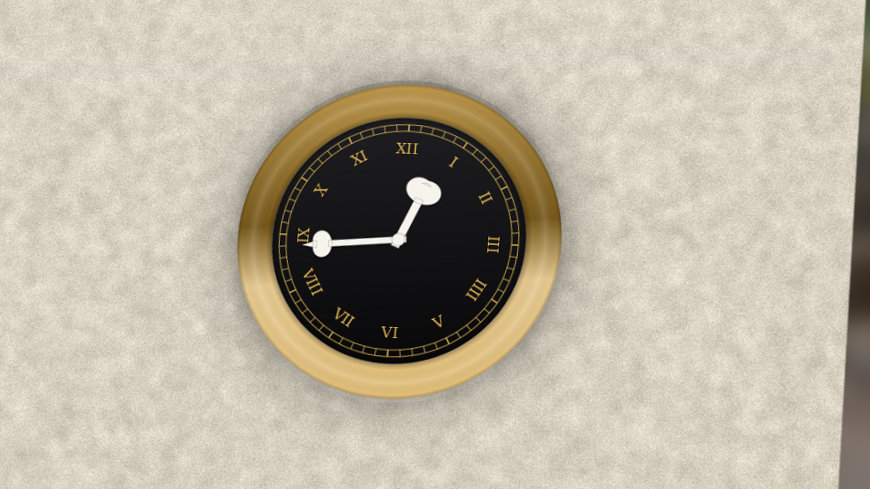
12,44
